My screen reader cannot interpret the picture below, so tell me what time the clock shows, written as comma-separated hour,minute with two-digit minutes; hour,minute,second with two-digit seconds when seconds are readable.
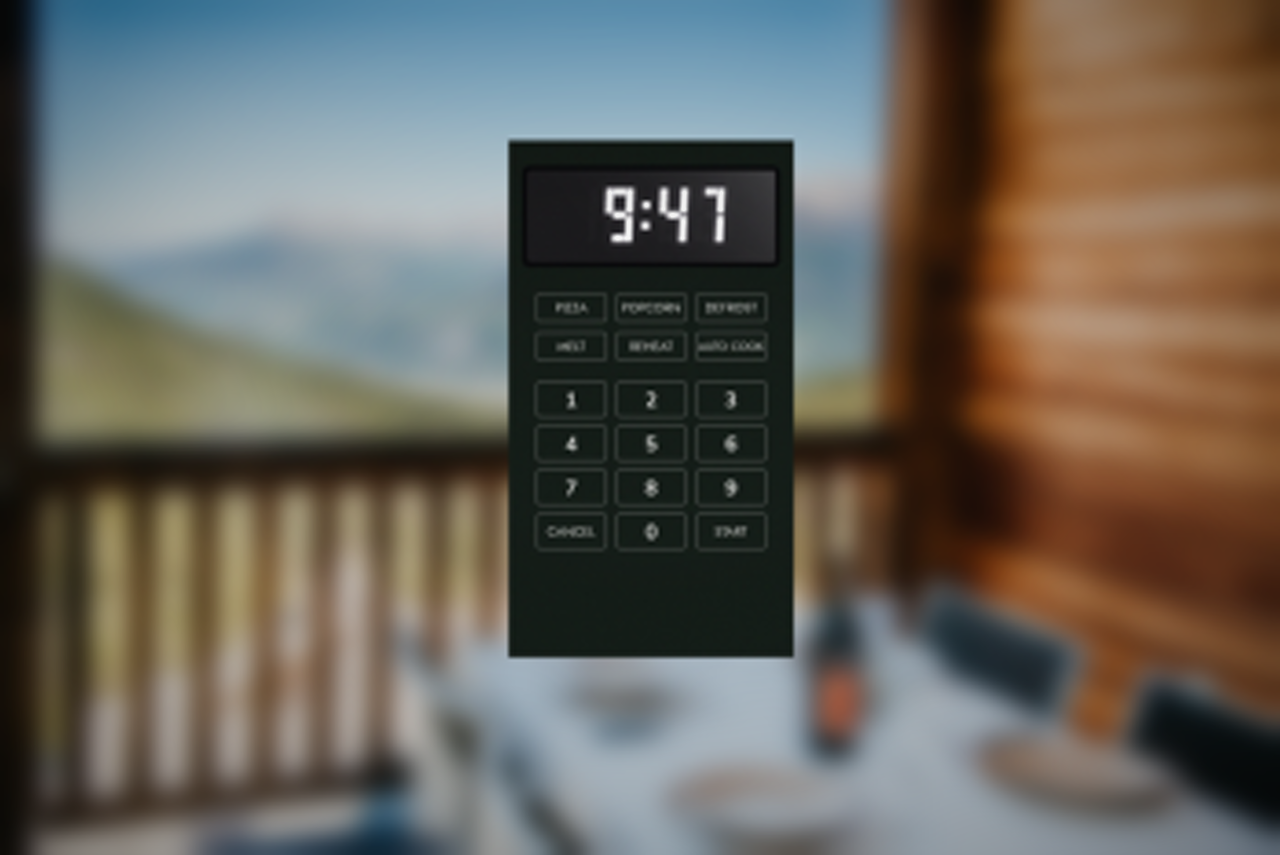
9,47
